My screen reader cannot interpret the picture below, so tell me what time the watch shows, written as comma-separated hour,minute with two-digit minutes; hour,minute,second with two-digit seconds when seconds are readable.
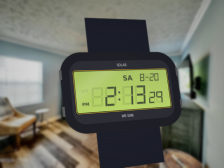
2,13,29
